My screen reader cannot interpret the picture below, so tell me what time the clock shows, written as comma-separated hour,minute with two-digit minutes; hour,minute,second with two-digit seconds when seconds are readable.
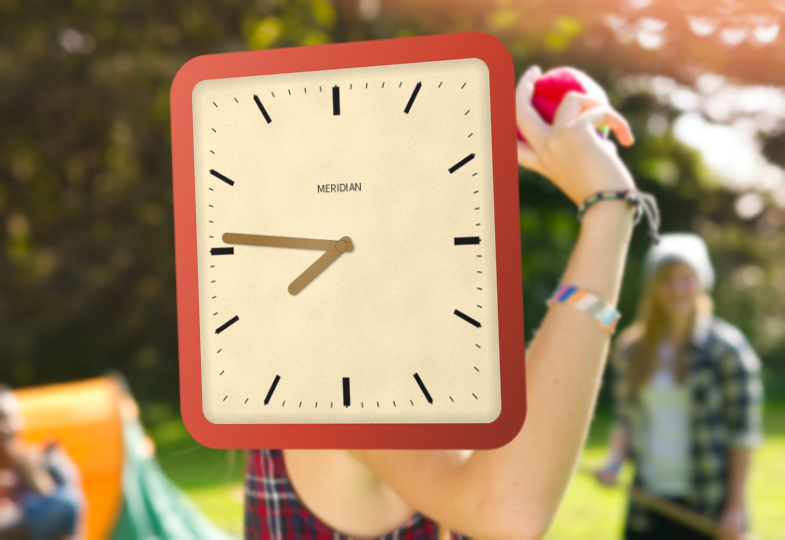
7,46
